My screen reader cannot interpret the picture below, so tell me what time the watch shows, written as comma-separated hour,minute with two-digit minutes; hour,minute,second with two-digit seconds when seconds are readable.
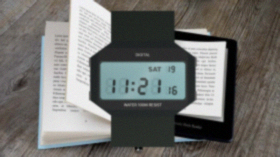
11,21
